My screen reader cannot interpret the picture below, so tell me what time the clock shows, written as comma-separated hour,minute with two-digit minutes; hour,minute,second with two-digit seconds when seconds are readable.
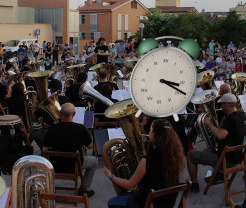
3,19
